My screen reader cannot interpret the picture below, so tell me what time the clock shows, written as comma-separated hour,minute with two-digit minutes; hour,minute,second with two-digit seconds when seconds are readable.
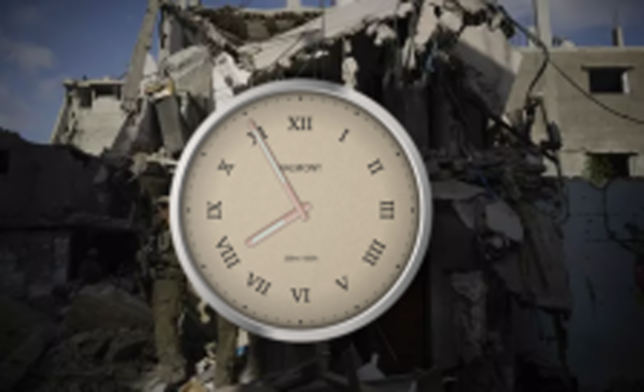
7,55
